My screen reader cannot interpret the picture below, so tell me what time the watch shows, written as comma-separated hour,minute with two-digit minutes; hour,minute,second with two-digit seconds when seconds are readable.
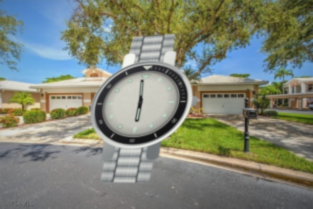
5,59
